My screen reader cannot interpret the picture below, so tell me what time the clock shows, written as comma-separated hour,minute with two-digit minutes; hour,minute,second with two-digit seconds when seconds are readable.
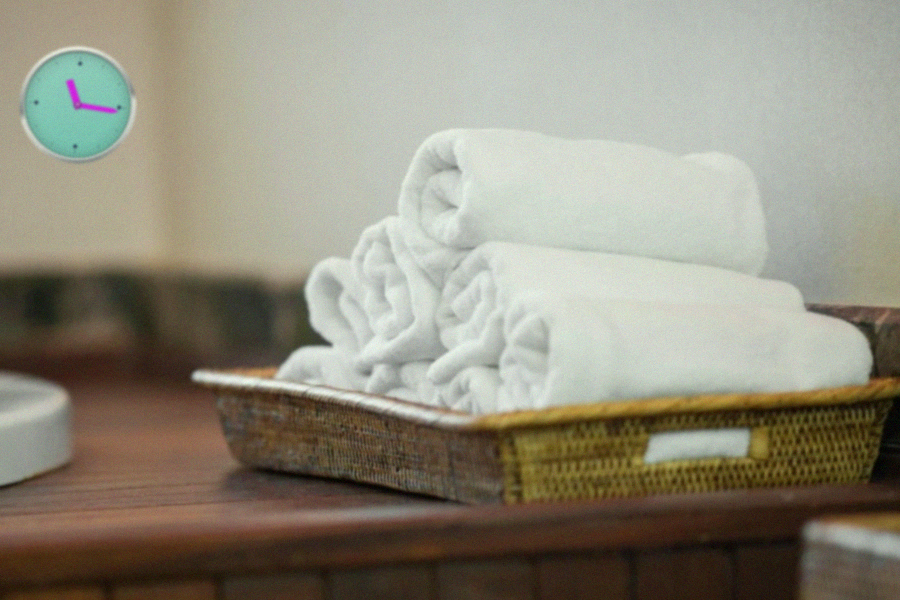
11,16
